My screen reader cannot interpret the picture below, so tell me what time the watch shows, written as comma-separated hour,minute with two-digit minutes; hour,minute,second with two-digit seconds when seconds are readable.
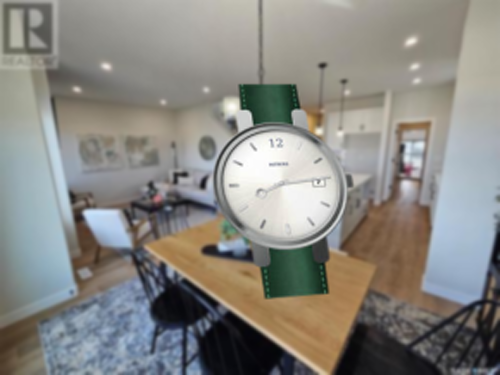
8,14
